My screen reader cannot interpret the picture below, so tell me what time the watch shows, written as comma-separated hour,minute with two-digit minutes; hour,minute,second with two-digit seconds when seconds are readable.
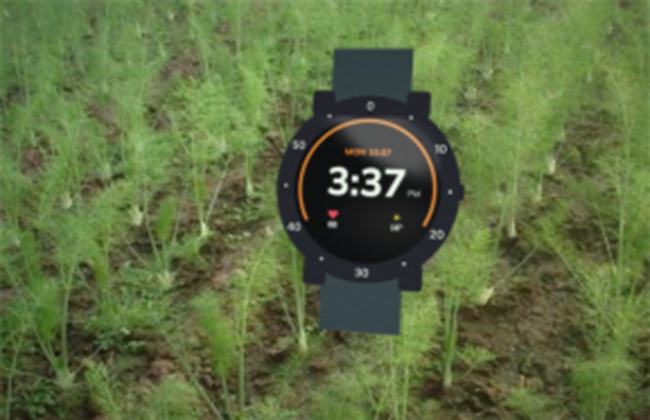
3,37
